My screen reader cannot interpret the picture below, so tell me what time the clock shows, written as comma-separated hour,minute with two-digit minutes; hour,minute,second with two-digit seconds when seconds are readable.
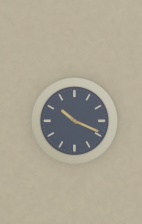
10,19
